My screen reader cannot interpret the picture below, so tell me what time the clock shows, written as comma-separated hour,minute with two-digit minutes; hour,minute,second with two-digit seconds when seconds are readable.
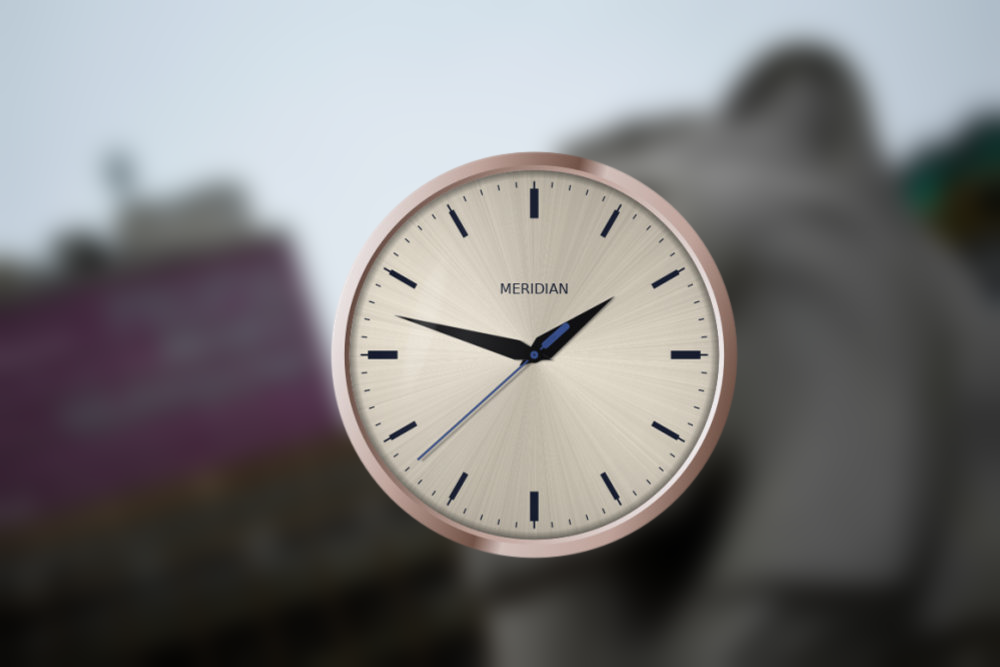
1,47,38
